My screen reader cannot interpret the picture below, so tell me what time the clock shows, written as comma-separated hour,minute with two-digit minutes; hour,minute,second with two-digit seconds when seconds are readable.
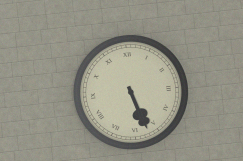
5,27
